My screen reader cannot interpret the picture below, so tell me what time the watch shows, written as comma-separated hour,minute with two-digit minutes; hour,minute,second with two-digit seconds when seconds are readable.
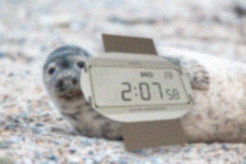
2,07,58
